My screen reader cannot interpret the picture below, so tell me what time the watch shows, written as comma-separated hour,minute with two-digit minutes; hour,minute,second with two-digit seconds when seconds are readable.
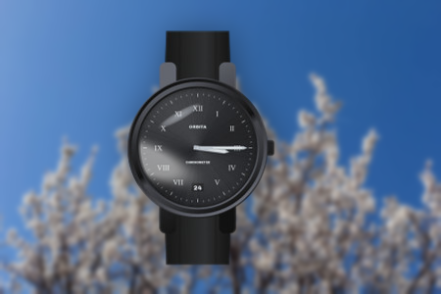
3,15
